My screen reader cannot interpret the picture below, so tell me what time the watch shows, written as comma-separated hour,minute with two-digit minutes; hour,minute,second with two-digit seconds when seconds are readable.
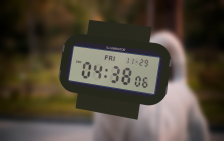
4,38,06
